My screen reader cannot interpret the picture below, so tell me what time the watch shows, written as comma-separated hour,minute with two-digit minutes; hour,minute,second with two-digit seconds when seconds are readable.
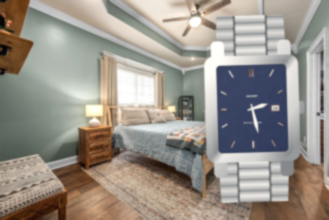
2,28
